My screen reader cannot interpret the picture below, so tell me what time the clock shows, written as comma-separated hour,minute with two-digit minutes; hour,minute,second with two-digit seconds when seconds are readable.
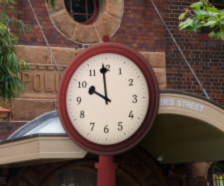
9,59
